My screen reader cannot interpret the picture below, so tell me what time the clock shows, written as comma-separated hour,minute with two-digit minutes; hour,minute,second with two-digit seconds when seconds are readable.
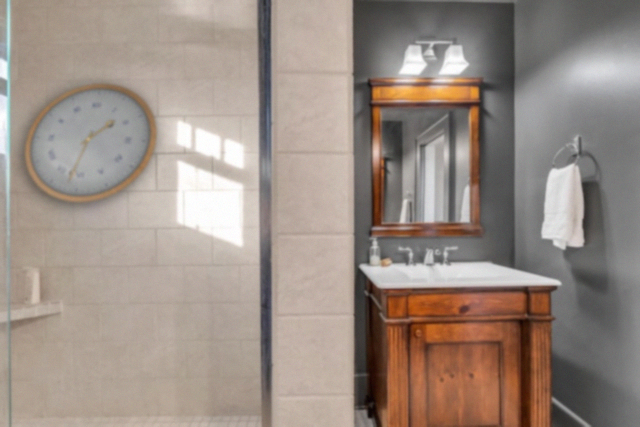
1,32
